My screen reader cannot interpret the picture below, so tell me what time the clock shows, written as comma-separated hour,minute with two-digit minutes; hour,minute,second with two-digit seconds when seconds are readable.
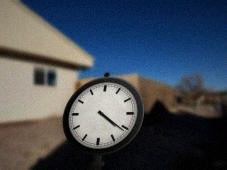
4,21
